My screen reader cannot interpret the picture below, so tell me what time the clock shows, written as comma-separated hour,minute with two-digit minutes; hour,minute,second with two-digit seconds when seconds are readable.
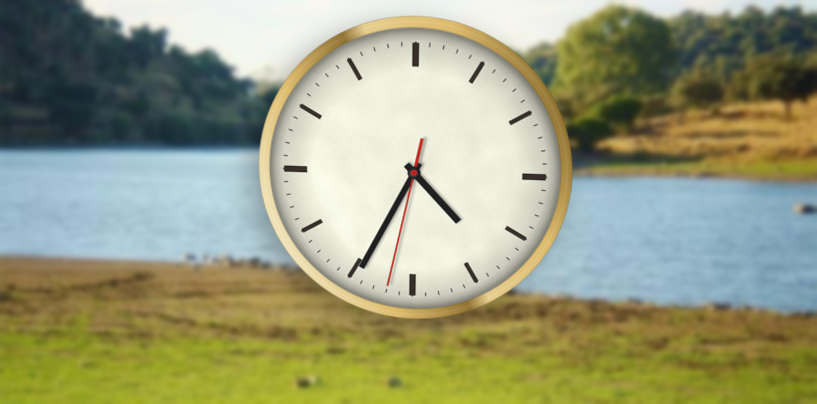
4,34,32
